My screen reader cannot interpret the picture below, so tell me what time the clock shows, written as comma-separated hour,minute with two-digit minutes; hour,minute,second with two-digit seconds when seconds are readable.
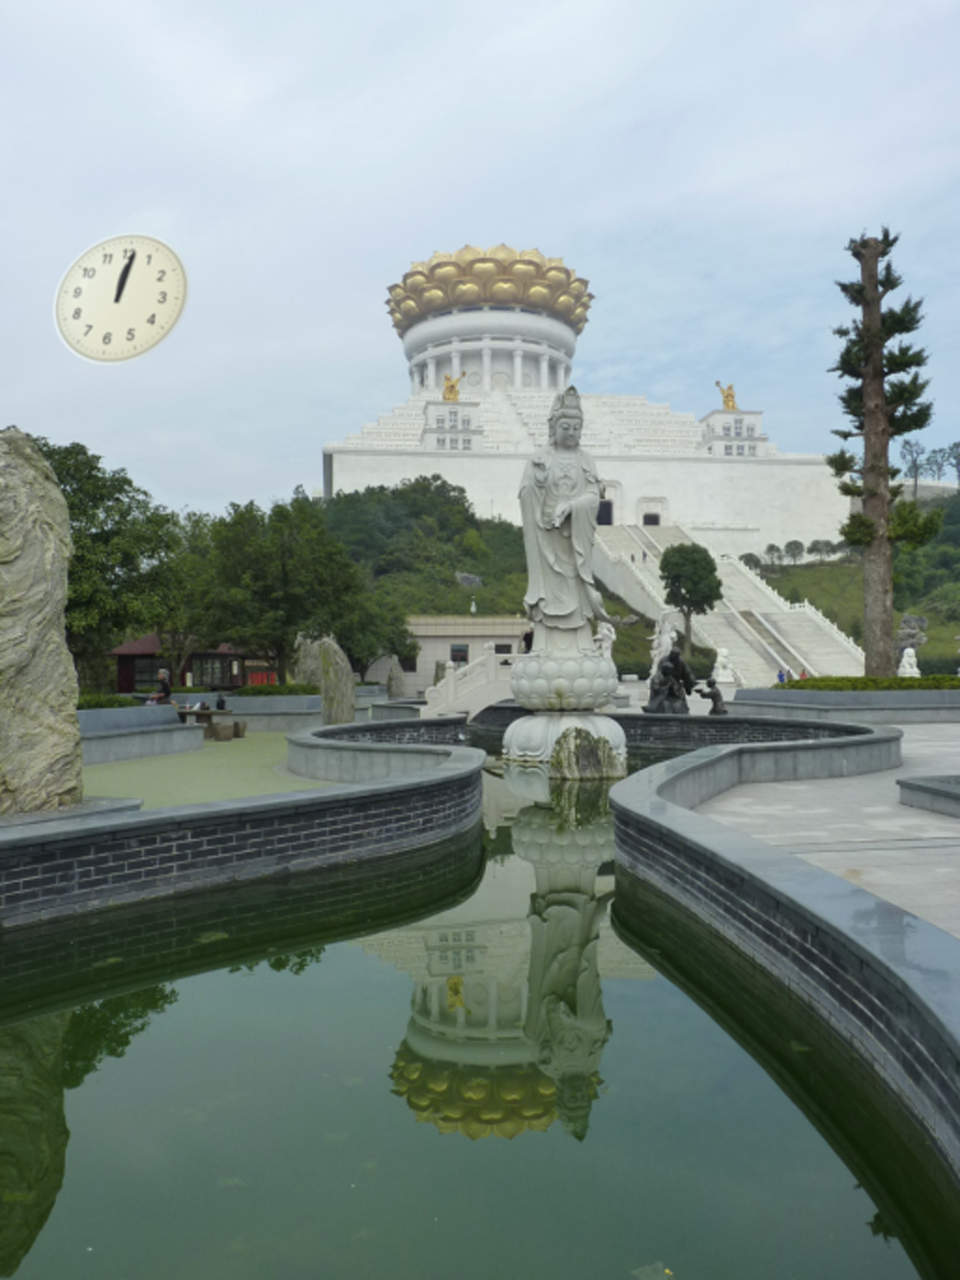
12,01
